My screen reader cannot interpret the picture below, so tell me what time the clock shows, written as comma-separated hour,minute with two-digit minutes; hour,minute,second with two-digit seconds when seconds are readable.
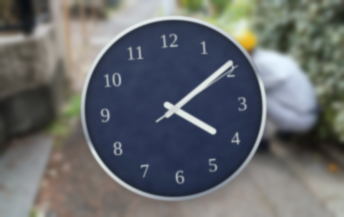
4,09,10
